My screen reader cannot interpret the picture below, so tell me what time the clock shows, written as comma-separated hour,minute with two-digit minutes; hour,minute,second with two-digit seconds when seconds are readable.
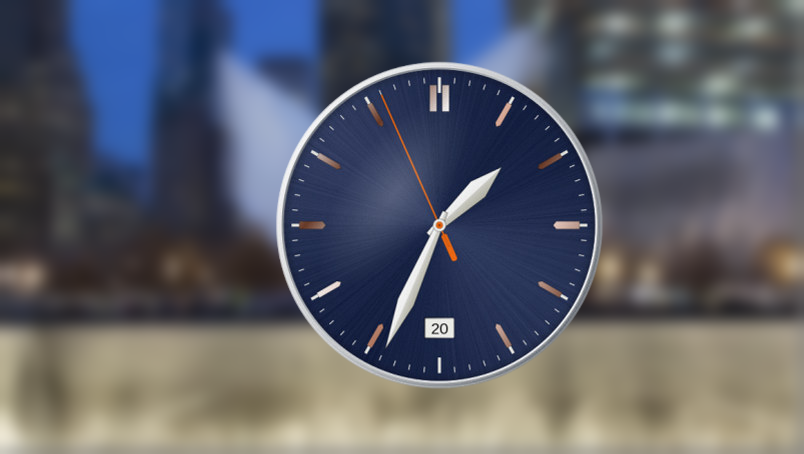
1,33,56
